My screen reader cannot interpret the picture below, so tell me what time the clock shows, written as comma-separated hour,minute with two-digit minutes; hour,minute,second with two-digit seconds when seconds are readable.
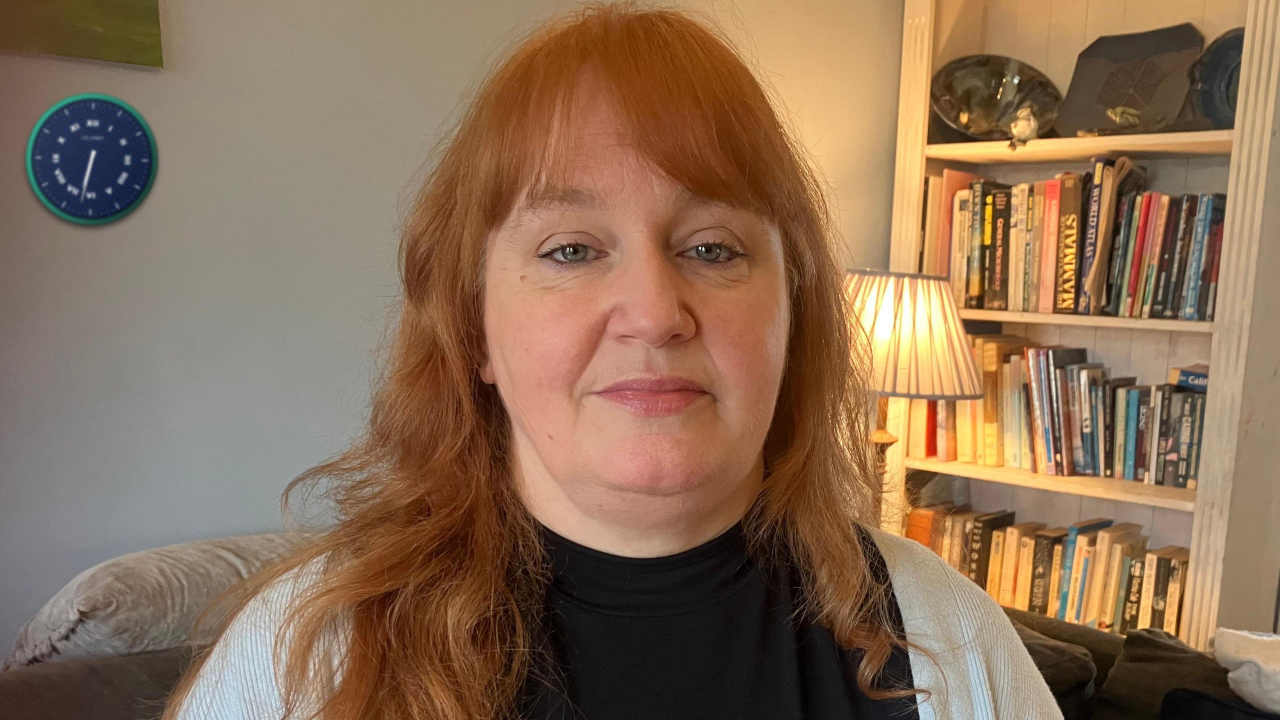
6,32
